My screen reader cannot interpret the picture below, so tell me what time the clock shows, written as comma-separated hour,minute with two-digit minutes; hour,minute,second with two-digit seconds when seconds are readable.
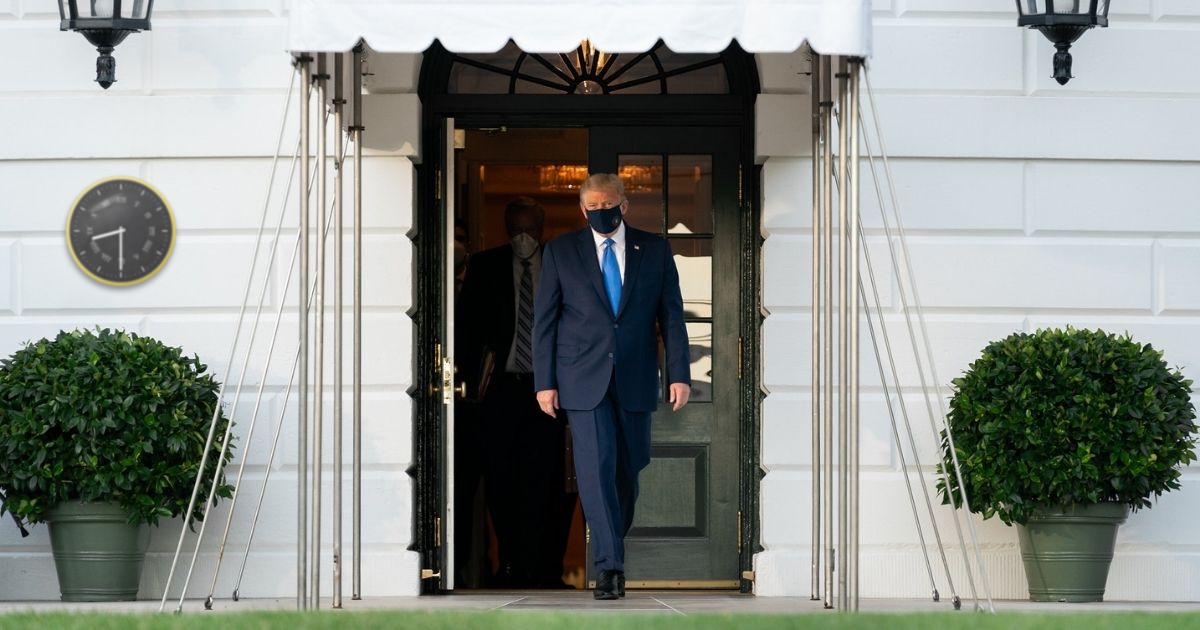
8,30
